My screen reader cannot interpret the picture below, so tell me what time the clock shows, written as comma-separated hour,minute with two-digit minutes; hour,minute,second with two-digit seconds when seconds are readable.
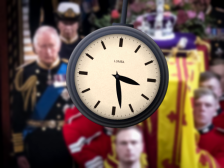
3,28
